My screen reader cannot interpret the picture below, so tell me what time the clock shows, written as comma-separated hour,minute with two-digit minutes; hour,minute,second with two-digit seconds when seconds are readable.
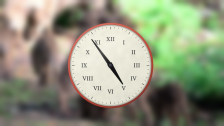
4,54
